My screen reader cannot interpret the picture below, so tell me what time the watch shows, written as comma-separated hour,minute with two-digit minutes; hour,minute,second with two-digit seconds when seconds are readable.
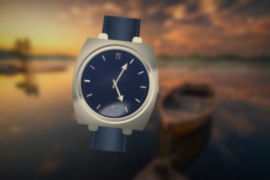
5,04
